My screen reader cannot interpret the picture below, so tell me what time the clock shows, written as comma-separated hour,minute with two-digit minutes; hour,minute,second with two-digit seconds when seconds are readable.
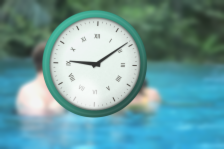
9,09
